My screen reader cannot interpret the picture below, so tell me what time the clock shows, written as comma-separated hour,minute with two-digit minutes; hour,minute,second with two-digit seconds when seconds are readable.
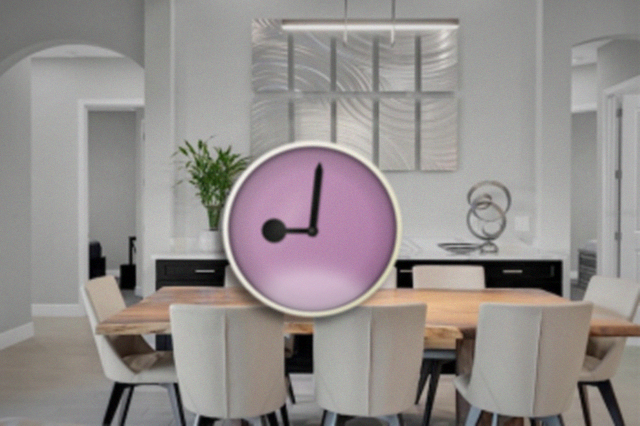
9,01
